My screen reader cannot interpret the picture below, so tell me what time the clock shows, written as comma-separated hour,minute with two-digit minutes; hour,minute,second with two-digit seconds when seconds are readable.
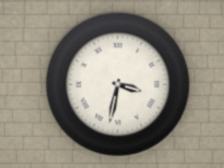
3,32
